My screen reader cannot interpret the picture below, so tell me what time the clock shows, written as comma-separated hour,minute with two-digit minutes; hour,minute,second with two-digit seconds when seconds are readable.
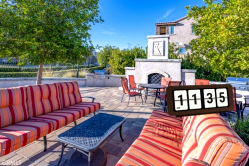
11,35
